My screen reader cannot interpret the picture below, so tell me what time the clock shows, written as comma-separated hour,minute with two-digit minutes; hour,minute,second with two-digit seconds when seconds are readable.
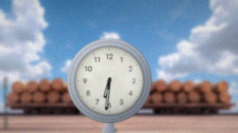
6,31
